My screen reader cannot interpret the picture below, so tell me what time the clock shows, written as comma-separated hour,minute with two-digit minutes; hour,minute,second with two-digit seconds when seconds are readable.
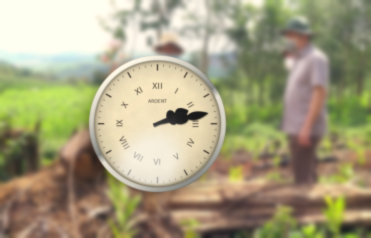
2,13
